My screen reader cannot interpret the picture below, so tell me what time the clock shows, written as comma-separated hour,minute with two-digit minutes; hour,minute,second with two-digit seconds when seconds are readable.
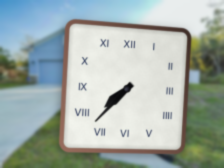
7,37
